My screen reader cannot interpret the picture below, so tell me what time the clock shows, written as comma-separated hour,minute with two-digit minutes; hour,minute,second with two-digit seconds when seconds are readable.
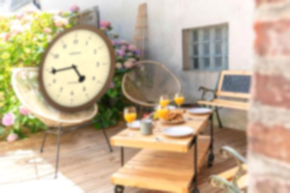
4,44
